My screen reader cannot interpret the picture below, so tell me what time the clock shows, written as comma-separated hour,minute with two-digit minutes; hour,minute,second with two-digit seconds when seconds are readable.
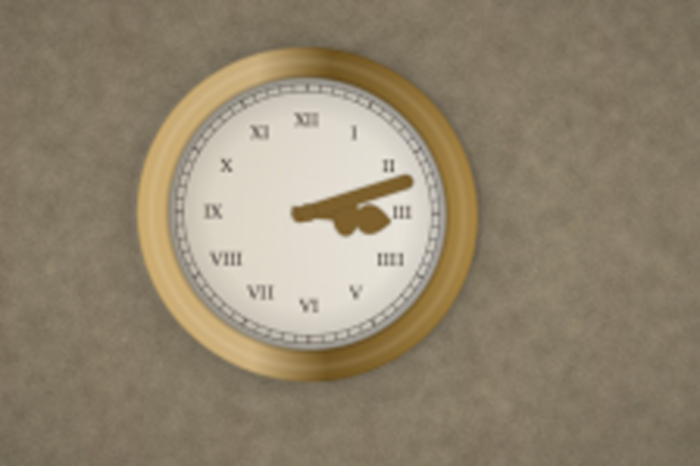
3,12
